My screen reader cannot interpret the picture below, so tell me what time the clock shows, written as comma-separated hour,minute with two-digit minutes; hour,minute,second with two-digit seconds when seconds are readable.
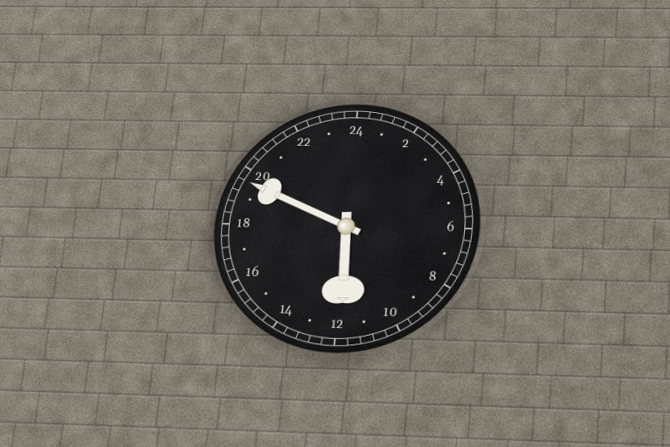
11,49
